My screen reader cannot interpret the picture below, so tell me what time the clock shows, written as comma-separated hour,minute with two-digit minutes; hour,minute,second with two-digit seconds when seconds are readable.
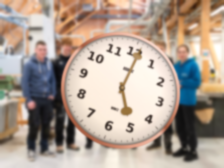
5,01
